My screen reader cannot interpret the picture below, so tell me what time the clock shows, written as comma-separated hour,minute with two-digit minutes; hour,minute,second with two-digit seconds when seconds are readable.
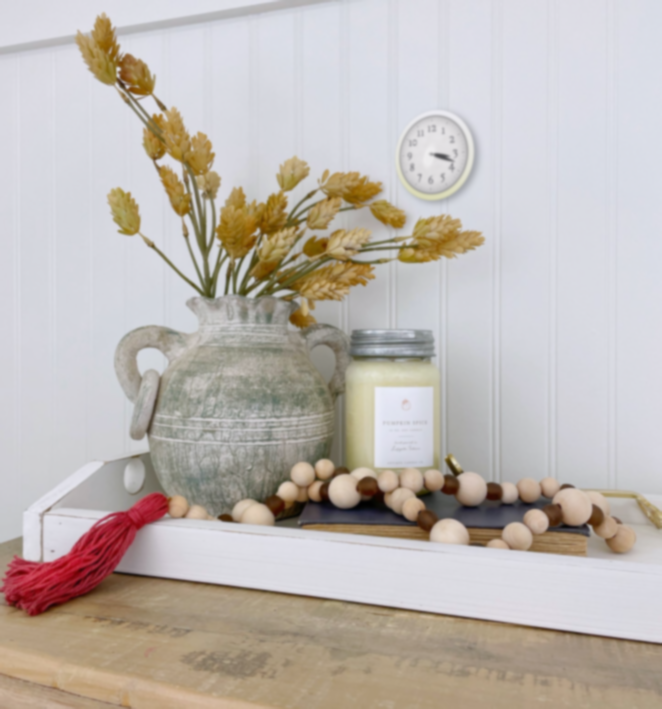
3,18
